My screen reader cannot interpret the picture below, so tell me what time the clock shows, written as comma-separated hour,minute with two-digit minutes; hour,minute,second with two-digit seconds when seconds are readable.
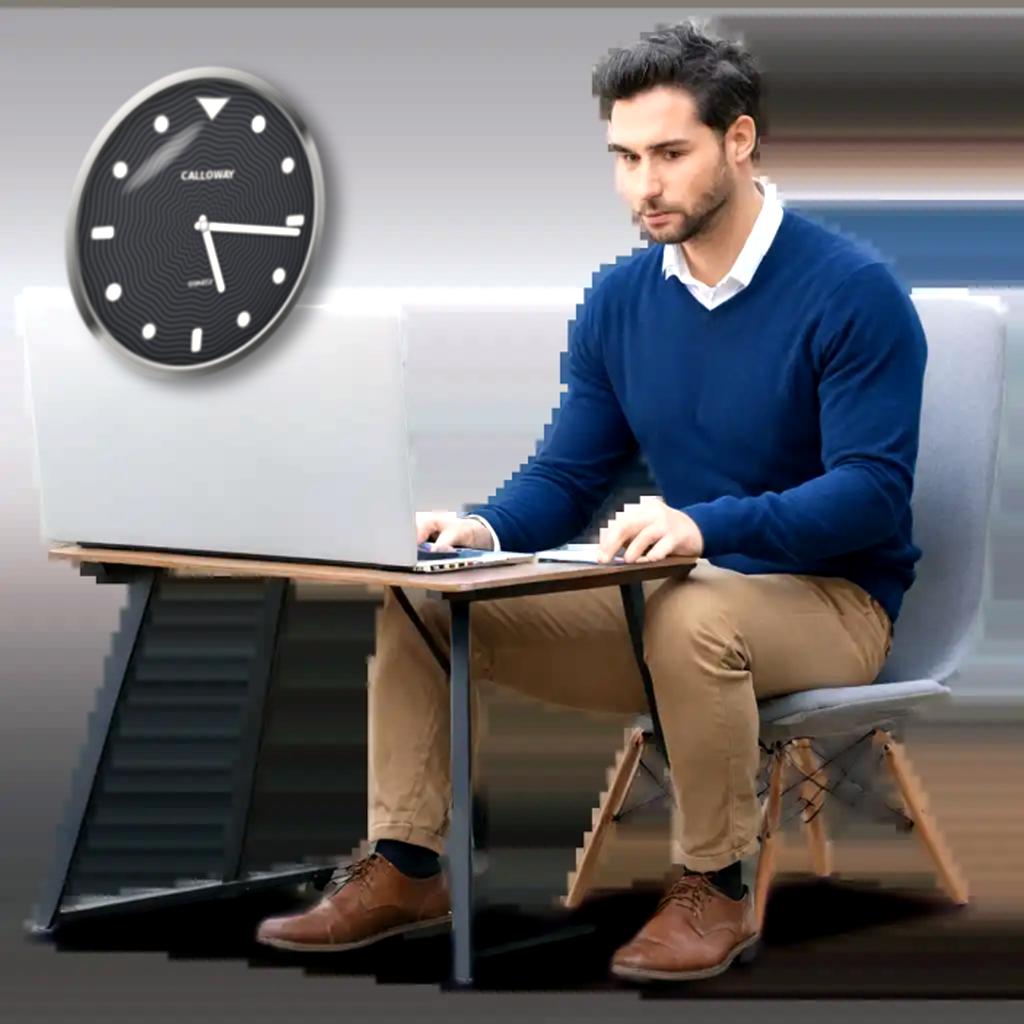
5,16
